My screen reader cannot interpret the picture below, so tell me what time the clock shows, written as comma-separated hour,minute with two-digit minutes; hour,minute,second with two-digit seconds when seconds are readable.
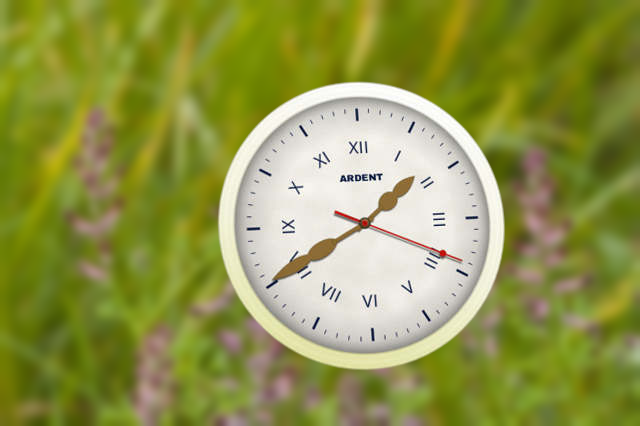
1,40,19
